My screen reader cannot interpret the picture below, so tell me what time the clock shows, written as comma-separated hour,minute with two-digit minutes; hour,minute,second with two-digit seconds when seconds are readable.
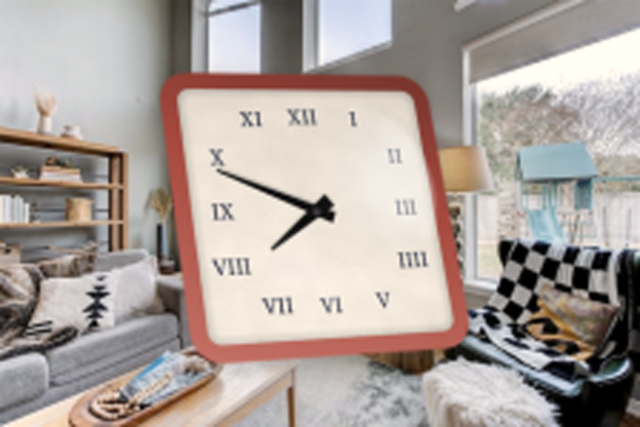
7,49
